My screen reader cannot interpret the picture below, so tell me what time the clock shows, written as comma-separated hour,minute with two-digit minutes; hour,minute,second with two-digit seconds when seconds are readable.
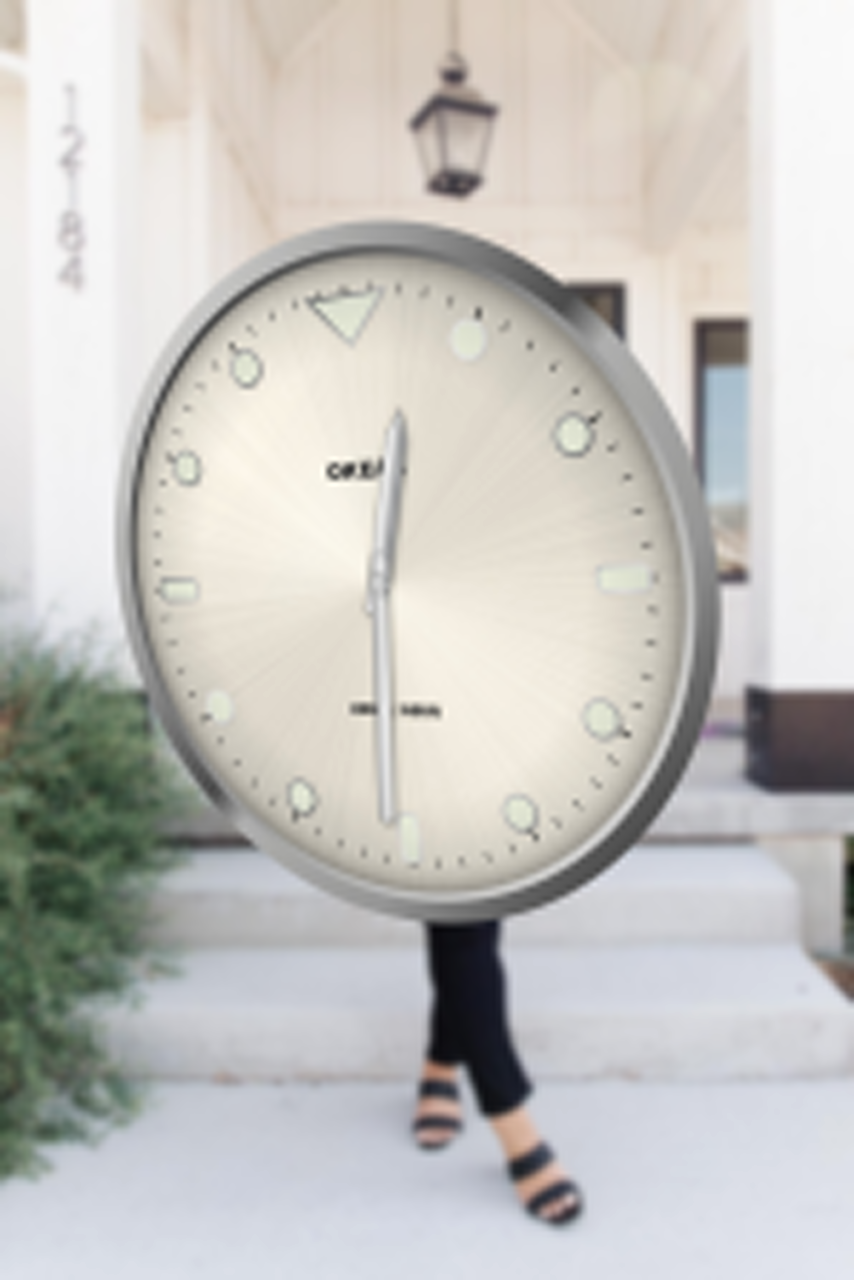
12,31
